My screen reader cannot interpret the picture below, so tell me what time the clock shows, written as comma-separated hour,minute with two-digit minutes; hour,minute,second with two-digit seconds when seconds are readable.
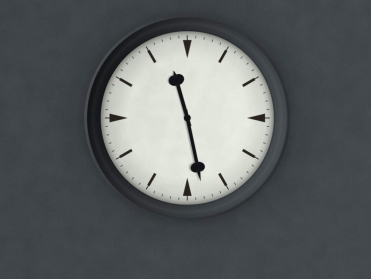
11,28
